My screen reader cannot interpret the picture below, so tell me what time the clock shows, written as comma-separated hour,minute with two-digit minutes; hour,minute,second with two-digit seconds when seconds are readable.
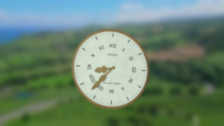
8,37
